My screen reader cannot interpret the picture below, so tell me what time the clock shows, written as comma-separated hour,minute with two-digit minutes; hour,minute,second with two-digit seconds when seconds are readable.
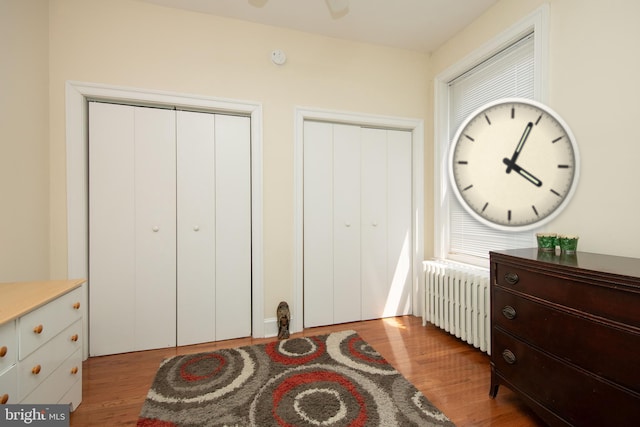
4,04
